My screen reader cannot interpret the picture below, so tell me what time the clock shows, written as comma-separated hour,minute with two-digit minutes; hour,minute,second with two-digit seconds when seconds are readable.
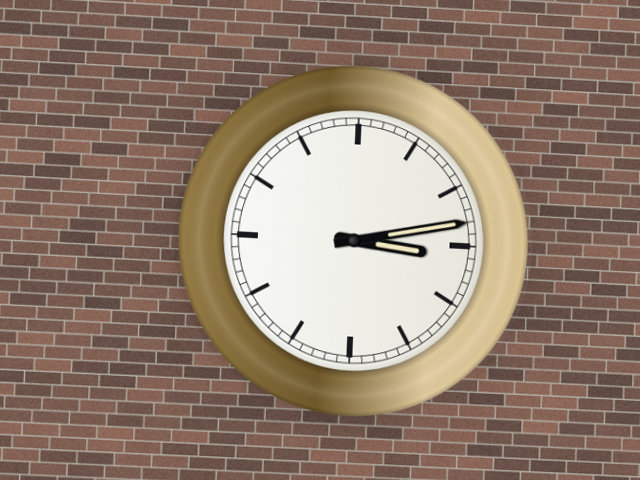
3,13
